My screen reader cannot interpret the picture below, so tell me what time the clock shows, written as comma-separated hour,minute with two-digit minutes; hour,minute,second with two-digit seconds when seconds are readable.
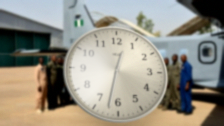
12,32
